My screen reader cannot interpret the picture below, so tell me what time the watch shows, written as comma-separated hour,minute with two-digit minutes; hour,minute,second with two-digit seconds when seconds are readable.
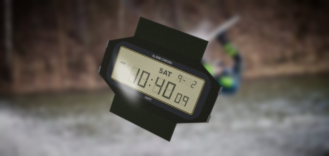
10,40,09
